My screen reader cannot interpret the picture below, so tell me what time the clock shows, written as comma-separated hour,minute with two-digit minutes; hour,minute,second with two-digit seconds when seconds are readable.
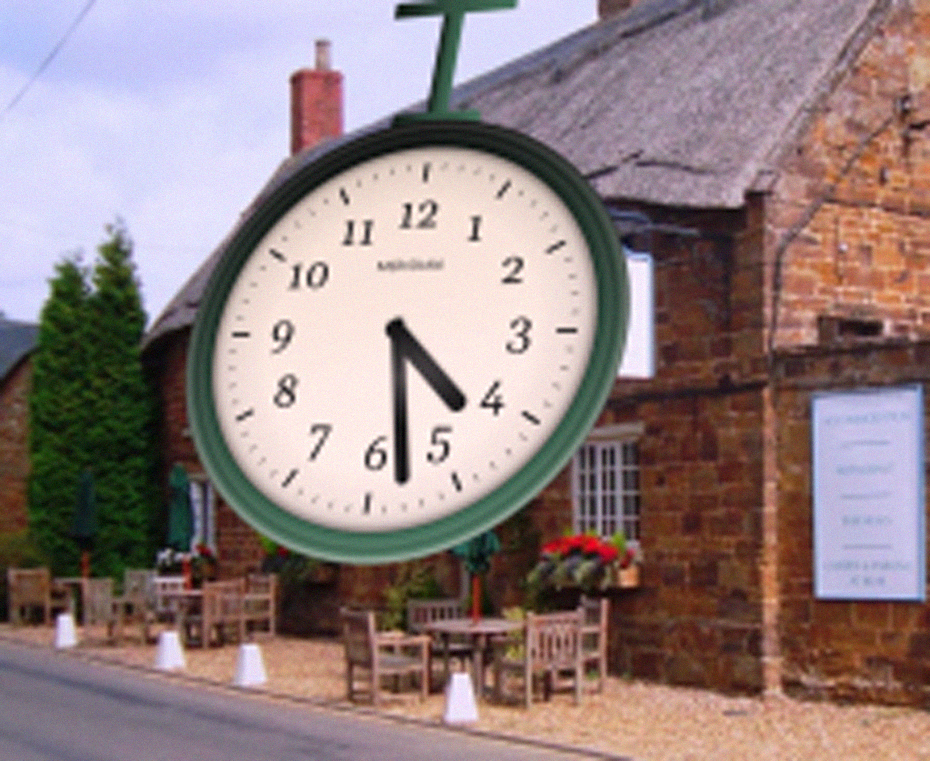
4,28
